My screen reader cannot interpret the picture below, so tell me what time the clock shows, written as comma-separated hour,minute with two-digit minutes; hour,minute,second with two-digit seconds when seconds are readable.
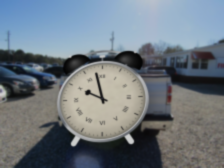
9,58
